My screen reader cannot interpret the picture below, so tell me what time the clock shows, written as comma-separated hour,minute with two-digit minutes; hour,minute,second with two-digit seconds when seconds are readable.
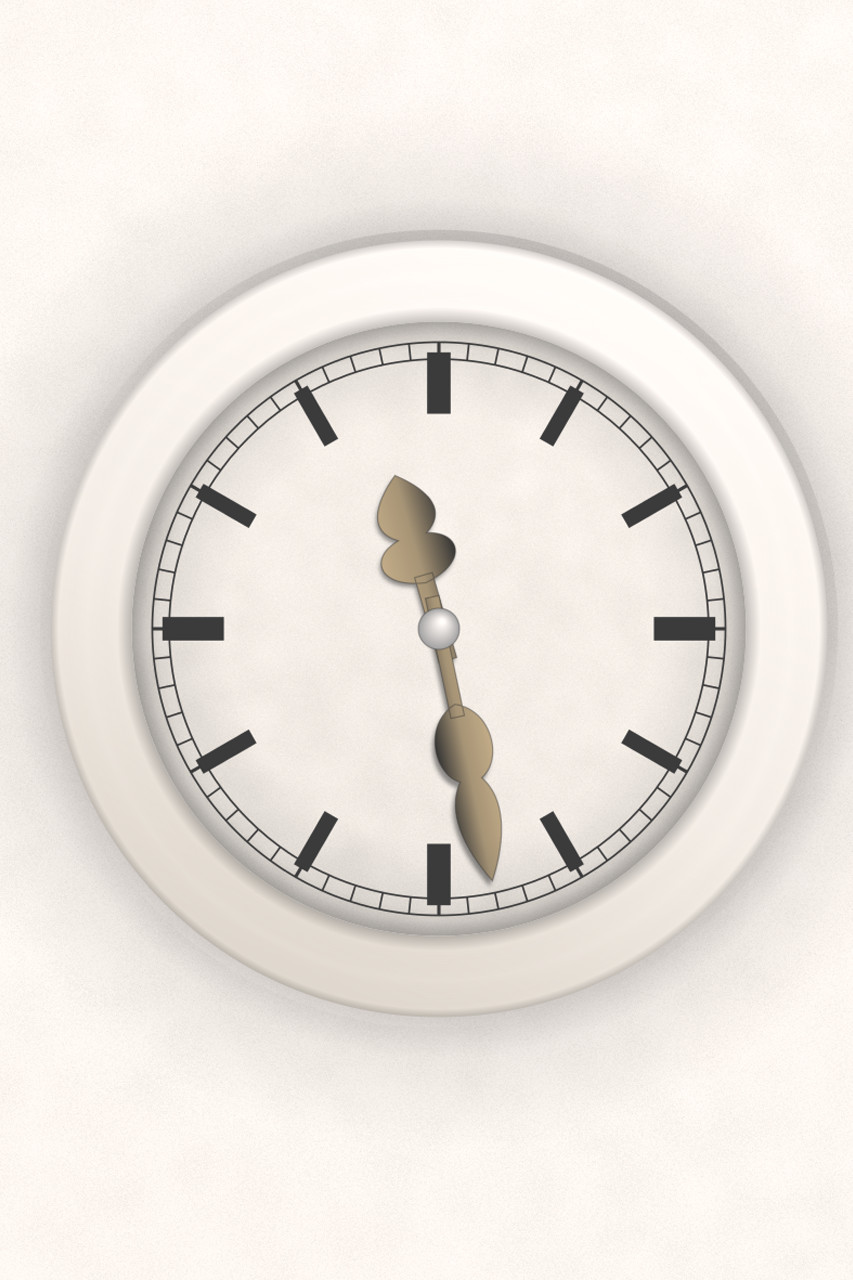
11,28
